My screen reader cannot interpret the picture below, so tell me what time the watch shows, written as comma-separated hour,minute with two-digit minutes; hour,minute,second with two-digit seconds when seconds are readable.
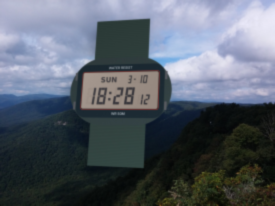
18,28,12
